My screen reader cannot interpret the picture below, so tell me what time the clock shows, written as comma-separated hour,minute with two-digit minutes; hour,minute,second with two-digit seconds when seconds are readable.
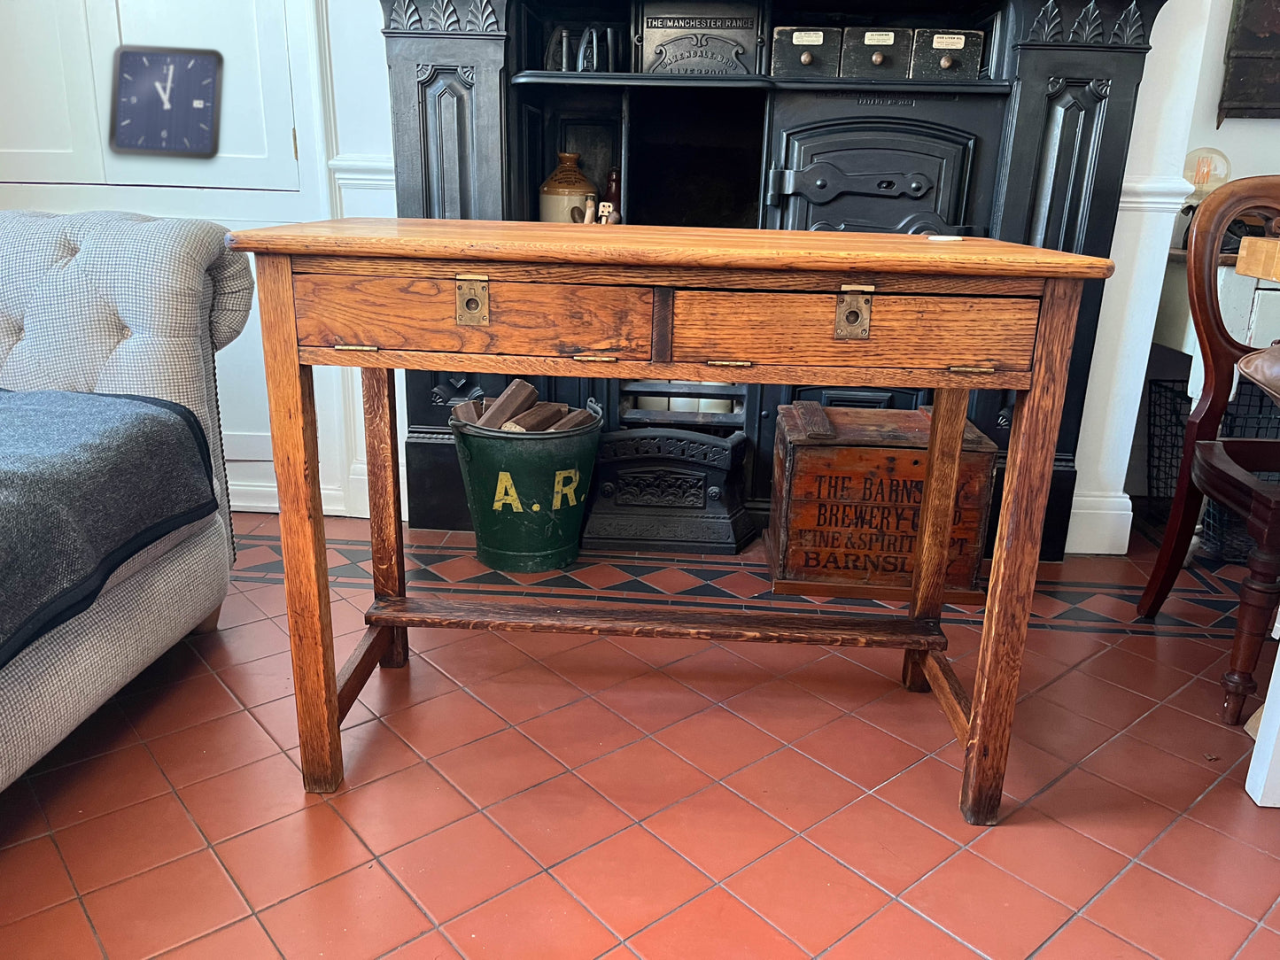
11,01
